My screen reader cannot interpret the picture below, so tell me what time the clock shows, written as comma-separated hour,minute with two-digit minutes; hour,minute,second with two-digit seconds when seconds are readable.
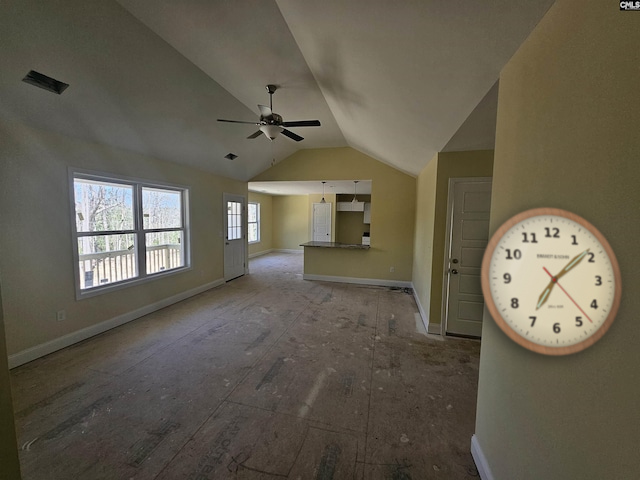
7,08,23
